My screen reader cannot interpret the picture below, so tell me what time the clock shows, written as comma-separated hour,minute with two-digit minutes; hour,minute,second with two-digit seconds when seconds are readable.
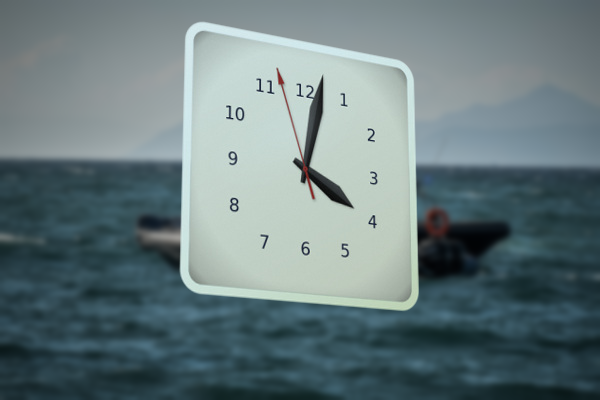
4,01,57
